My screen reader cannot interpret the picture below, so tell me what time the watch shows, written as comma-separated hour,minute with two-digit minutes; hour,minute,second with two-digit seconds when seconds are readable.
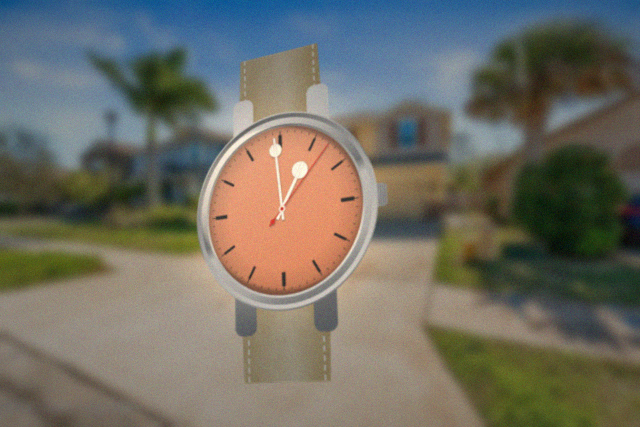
12,59,07
